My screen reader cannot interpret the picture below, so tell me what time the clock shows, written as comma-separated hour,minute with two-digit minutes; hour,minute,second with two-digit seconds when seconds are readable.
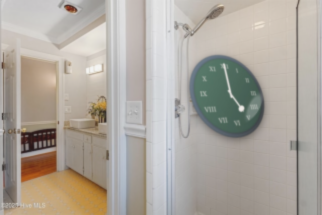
5,00
